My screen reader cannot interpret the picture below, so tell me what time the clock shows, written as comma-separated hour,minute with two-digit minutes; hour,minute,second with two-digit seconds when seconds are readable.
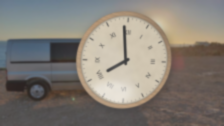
7,59
